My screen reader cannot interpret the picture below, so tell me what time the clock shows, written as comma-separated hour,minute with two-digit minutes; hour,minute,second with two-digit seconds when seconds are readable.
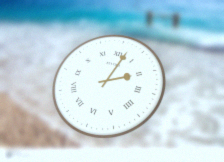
2,02
